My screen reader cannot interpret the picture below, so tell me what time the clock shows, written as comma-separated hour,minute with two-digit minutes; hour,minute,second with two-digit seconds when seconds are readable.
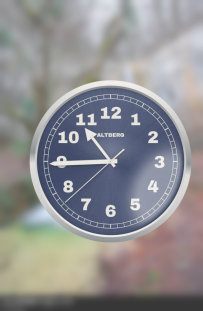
10,44,38
